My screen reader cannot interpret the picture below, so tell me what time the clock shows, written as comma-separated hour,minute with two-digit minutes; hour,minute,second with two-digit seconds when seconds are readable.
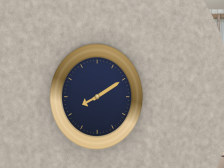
8,10
